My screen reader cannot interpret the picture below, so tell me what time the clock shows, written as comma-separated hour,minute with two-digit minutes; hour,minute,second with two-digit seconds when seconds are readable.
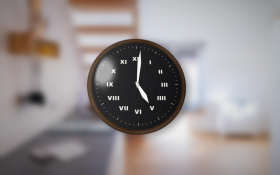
5,01
